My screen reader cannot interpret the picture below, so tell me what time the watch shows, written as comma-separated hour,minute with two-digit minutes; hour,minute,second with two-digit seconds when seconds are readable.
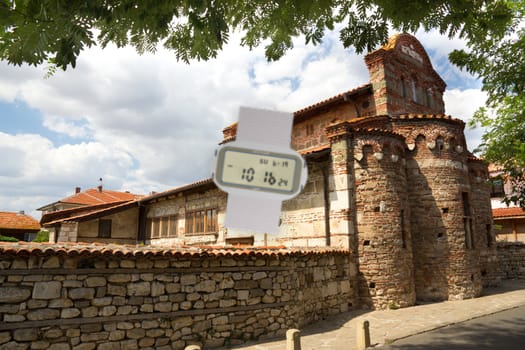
10,16
